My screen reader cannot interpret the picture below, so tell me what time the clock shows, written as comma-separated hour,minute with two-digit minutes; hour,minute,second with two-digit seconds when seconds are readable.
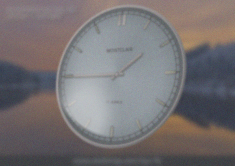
1,45
